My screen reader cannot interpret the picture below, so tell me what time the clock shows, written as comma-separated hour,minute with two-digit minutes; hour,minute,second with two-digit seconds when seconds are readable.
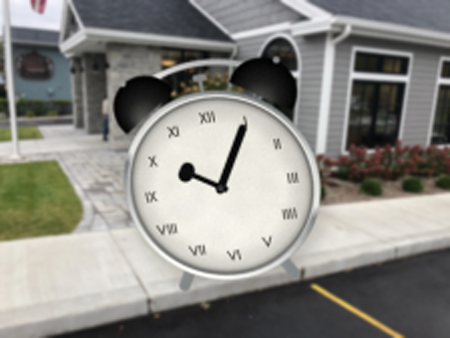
10,05
